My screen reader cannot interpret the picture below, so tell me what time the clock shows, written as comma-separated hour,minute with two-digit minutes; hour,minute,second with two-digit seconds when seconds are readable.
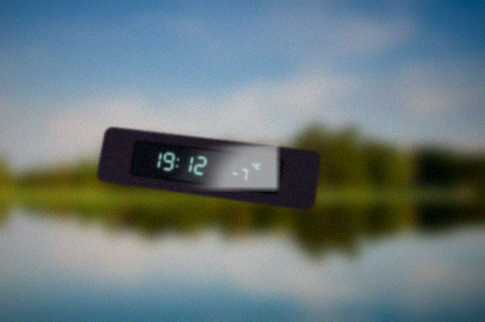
19,12
